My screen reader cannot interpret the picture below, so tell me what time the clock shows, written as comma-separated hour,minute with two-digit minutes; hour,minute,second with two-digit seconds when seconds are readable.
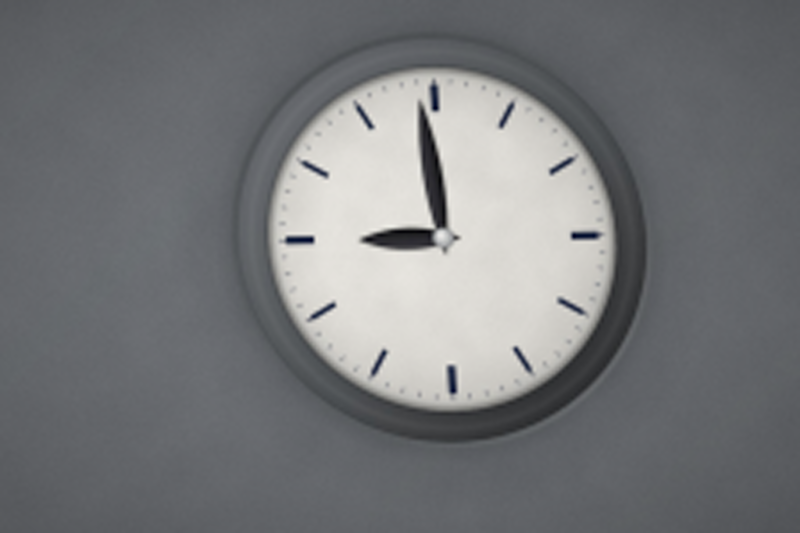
8,59
